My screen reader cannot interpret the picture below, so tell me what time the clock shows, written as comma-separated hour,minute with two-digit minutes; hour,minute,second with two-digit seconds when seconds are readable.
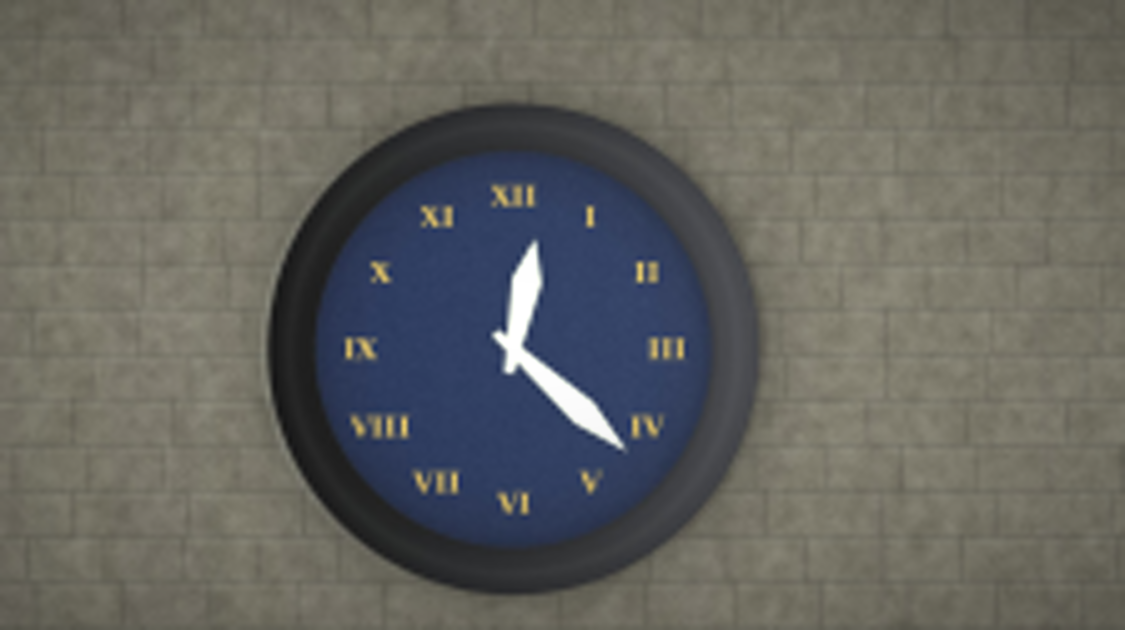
12,22
